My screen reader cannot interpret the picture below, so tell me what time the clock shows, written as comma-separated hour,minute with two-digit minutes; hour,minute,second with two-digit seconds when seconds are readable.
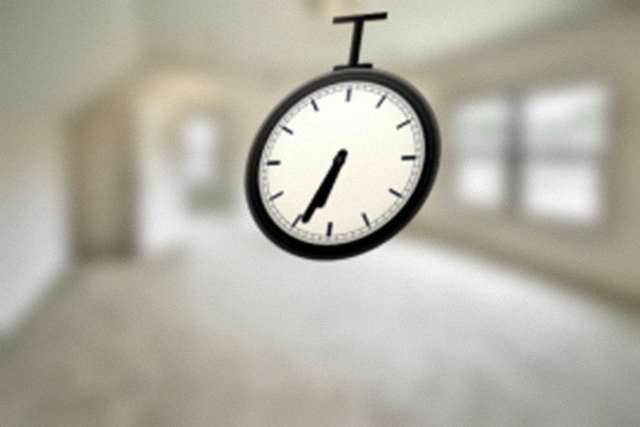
6,34
